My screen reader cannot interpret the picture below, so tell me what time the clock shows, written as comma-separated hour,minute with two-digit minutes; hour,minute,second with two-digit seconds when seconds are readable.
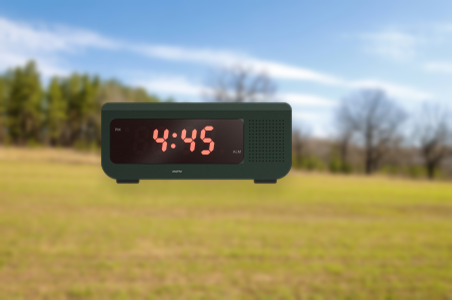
4,45
